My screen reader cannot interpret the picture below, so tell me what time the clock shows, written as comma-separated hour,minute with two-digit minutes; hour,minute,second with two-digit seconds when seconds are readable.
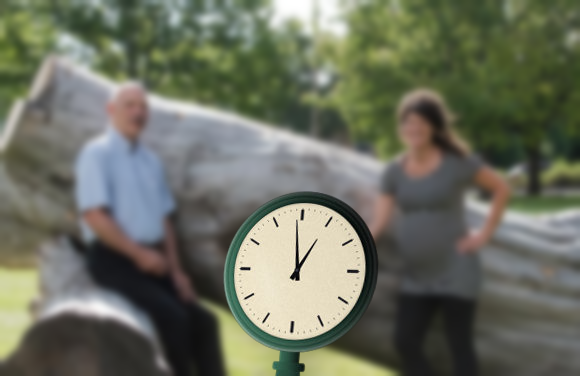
12,59
